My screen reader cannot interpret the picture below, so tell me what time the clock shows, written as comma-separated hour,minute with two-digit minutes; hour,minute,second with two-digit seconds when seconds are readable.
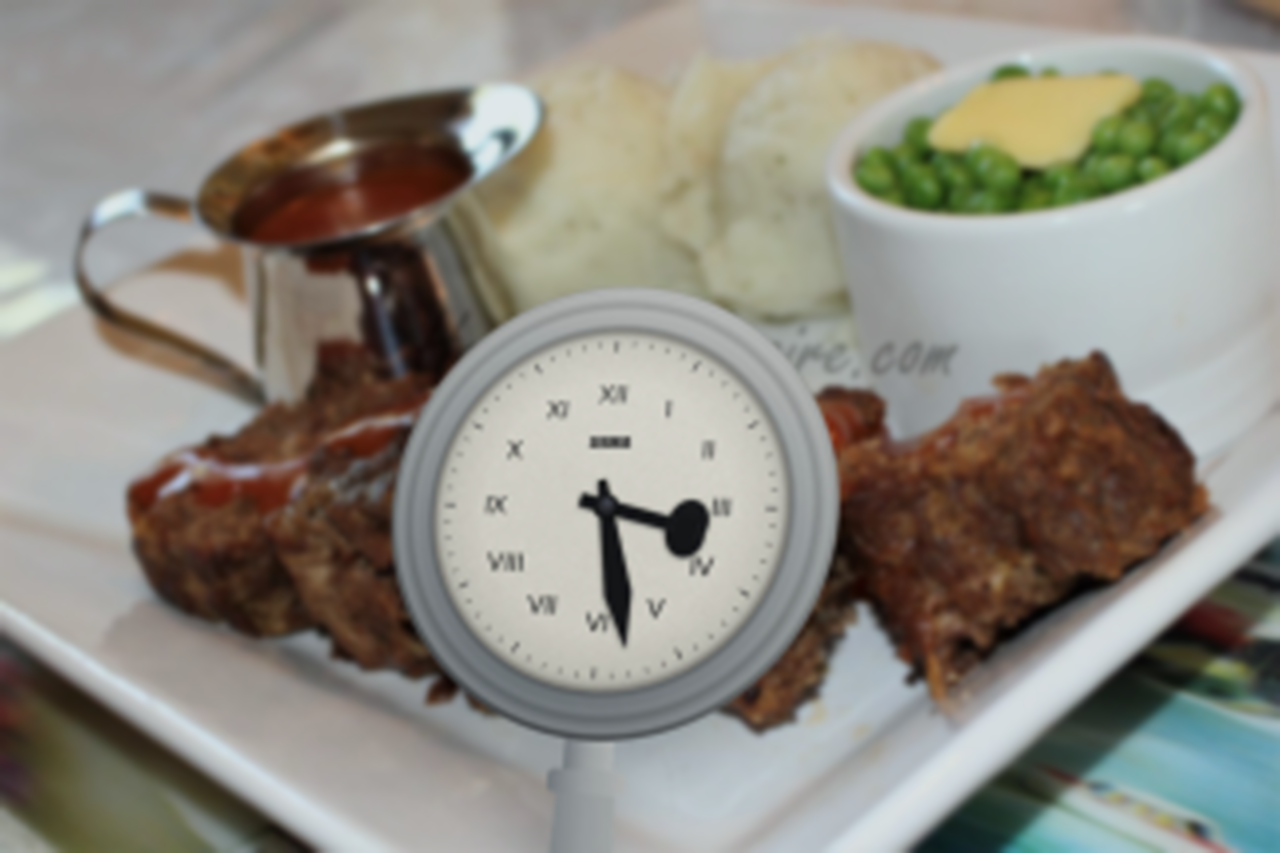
3,28
